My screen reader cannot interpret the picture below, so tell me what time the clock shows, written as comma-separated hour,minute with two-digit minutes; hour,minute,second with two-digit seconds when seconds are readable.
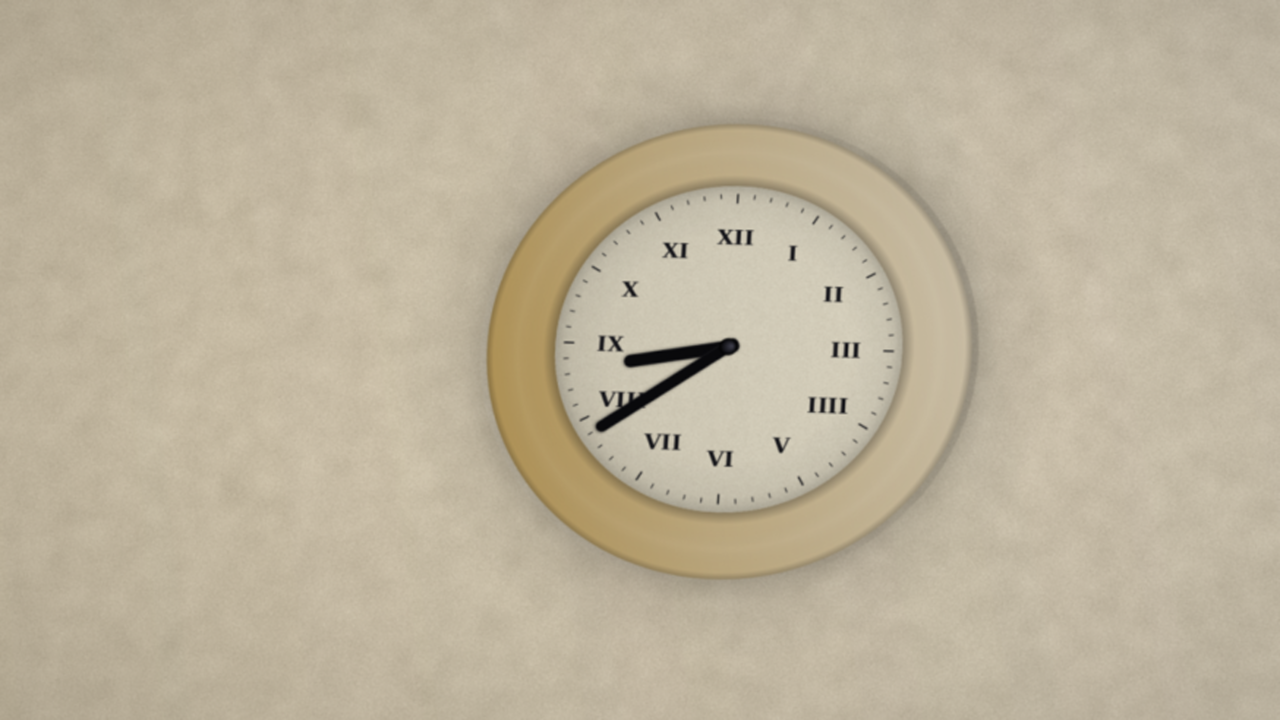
8,39
